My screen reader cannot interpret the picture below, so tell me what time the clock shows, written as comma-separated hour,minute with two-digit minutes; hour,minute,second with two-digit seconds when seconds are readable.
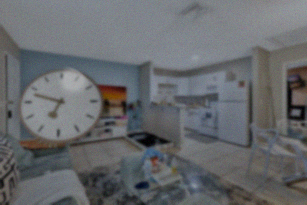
6,48
